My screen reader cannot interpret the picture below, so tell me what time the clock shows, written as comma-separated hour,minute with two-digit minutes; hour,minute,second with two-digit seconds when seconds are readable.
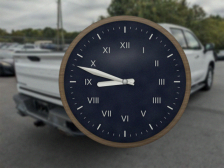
8,48
